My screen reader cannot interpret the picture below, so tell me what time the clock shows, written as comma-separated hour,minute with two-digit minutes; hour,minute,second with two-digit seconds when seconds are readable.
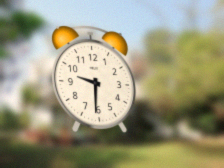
9,31
